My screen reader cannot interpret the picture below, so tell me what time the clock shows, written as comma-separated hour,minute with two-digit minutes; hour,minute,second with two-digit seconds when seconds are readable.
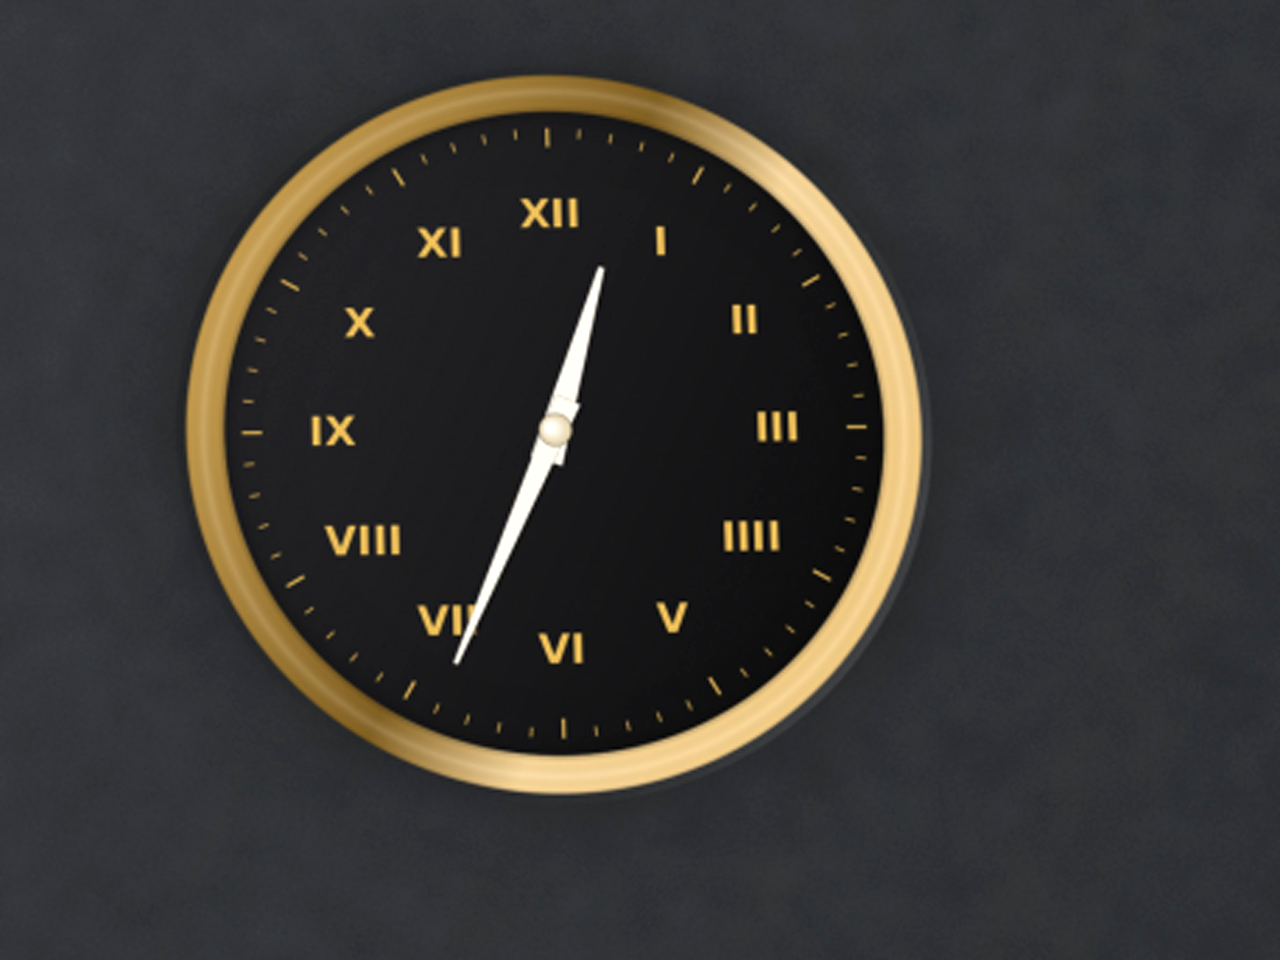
12,34
